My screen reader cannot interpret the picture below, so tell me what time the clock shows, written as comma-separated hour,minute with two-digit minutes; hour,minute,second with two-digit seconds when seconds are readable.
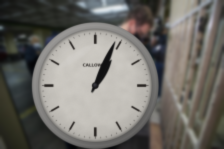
1,04
